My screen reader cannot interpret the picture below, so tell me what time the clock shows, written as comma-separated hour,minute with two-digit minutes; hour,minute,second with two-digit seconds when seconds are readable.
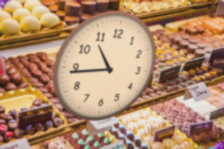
10,44
